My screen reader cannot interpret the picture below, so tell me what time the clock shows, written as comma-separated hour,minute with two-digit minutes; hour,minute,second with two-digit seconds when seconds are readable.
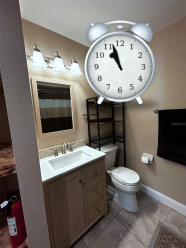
10,57
